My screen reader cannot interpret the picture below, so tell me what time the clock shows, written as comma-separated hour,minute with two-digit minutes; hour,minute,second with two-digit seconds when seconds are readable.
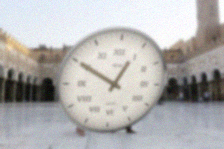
12,50
